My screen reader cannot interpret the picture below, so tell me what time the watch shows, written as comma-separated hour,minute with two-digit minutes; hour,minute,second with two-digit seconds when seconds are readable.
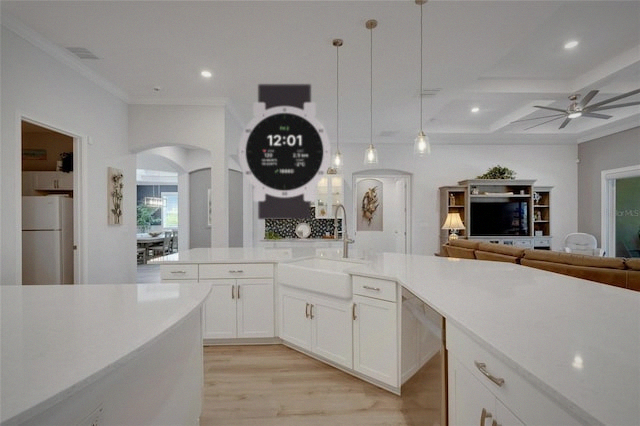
12,01
